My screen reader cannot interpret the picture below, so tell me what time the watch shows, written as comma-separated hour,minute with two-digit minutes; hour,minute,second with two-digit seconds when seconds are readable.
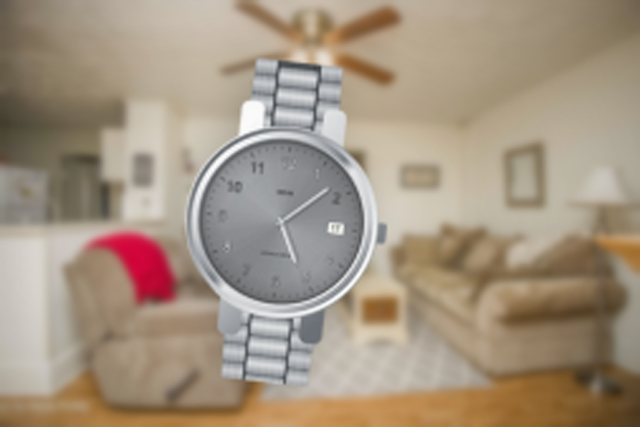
5,08
